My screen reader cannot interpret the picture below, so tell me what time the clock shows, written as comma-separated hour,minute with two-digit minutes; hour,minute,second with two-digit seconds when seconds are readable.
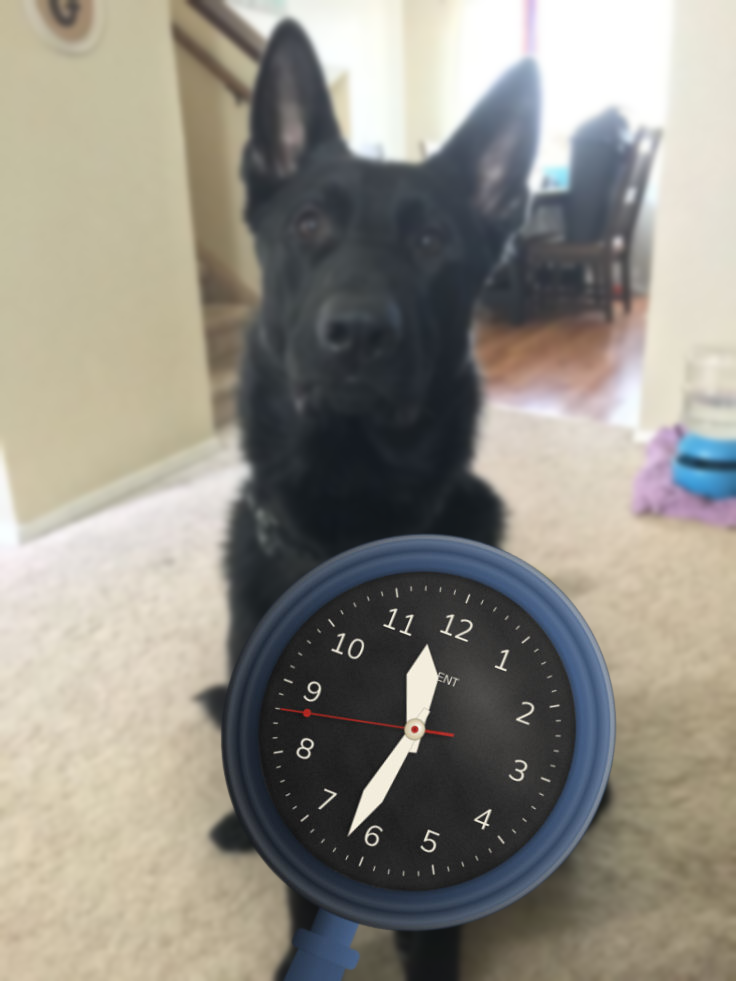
11,31,43
